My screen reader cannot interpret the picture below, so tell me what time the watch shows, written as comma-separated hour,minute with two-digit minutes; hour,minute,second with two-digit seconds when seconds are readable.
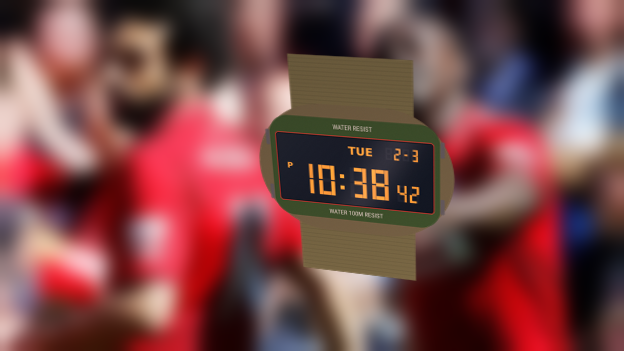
10,38,42
